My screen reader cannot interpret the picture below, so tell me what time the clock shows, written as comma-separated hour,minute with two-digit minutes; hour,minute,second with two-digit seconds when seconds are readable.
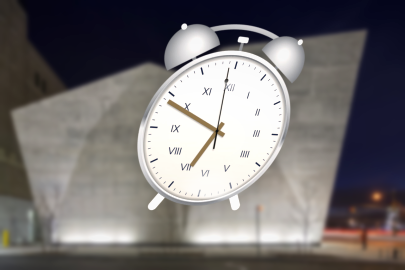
6,48,59
